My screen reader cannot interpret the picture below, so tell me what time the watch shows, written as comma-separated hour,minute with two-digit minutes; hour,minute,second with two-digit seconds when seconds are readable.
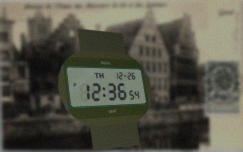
12,36,54
